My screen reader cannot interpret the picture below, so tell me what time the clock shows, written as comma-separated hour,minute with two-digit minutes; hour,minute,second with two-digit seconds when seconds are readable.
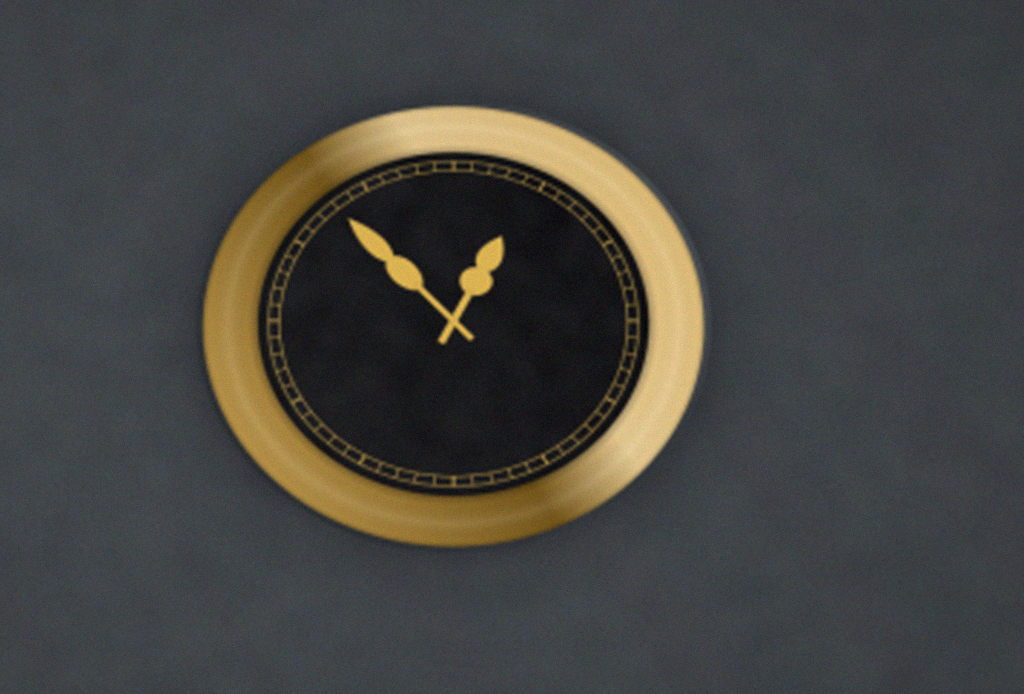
12,53
